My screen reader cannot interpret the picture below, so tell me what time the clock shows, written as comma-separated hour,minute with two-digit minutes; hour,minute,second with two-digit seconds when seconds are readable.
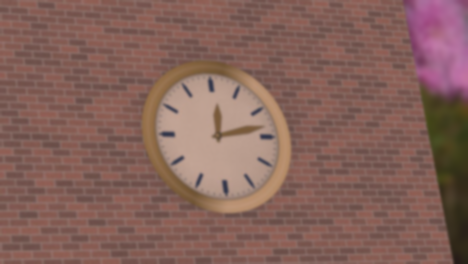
12,13
